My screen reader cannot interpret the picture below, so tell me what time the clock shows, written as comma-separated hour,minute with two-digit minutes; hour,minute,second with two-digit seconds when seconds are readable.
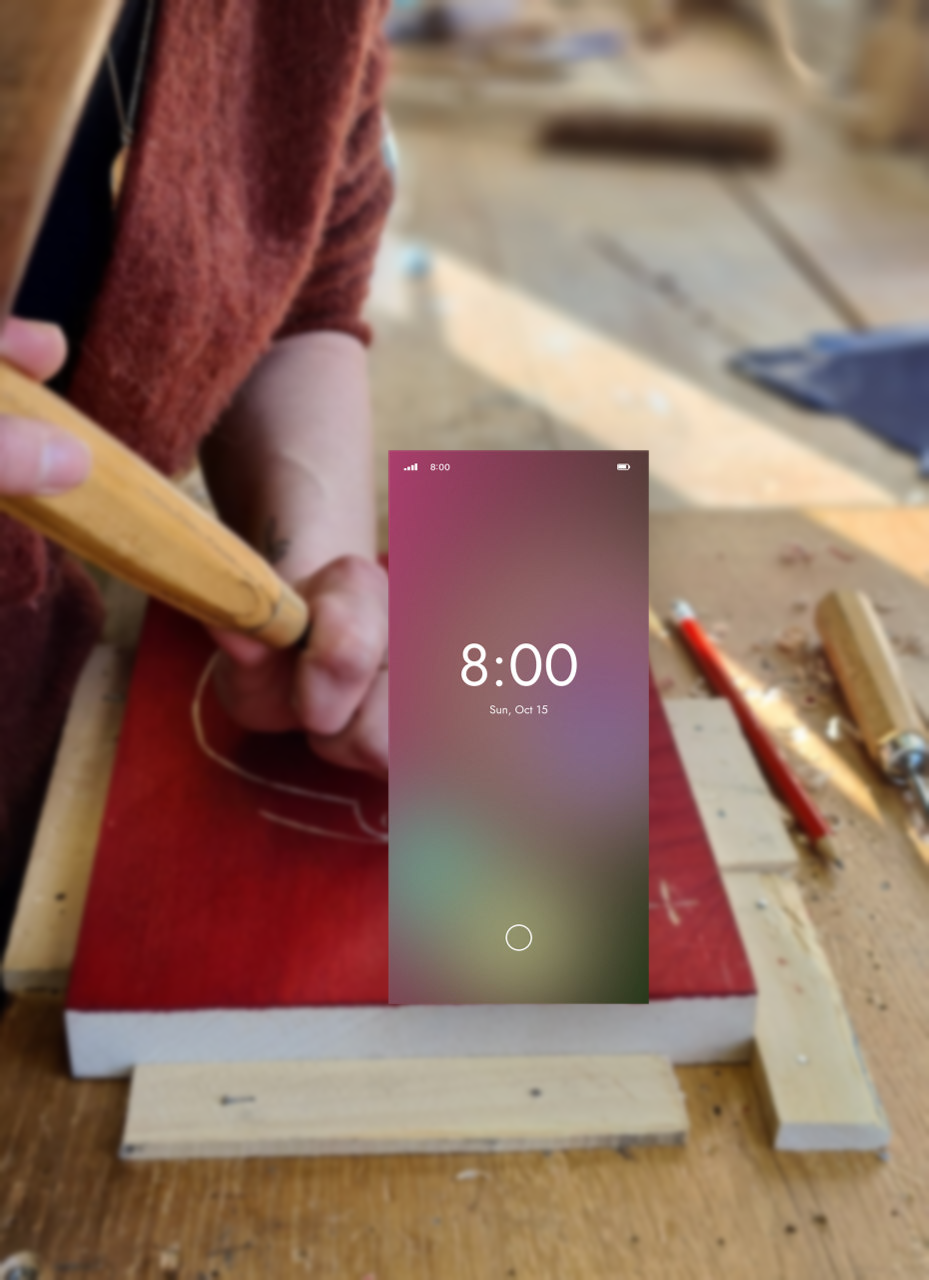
8,00
